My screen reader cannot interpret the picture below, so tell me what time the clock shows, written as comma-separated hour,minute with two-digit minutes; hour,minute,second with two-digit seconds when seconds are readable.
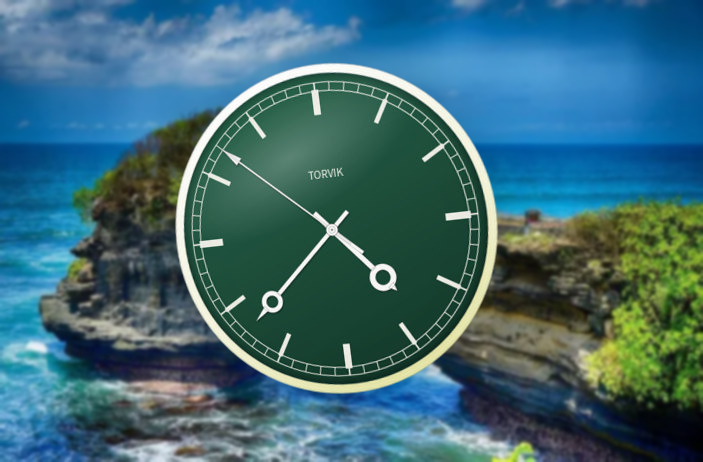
4,37,52
